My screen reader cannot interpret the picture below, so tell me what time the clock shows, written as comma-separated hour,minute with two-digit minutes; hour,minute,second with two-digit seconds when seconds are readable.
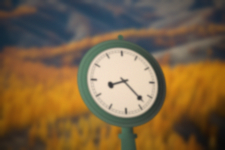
8,23
